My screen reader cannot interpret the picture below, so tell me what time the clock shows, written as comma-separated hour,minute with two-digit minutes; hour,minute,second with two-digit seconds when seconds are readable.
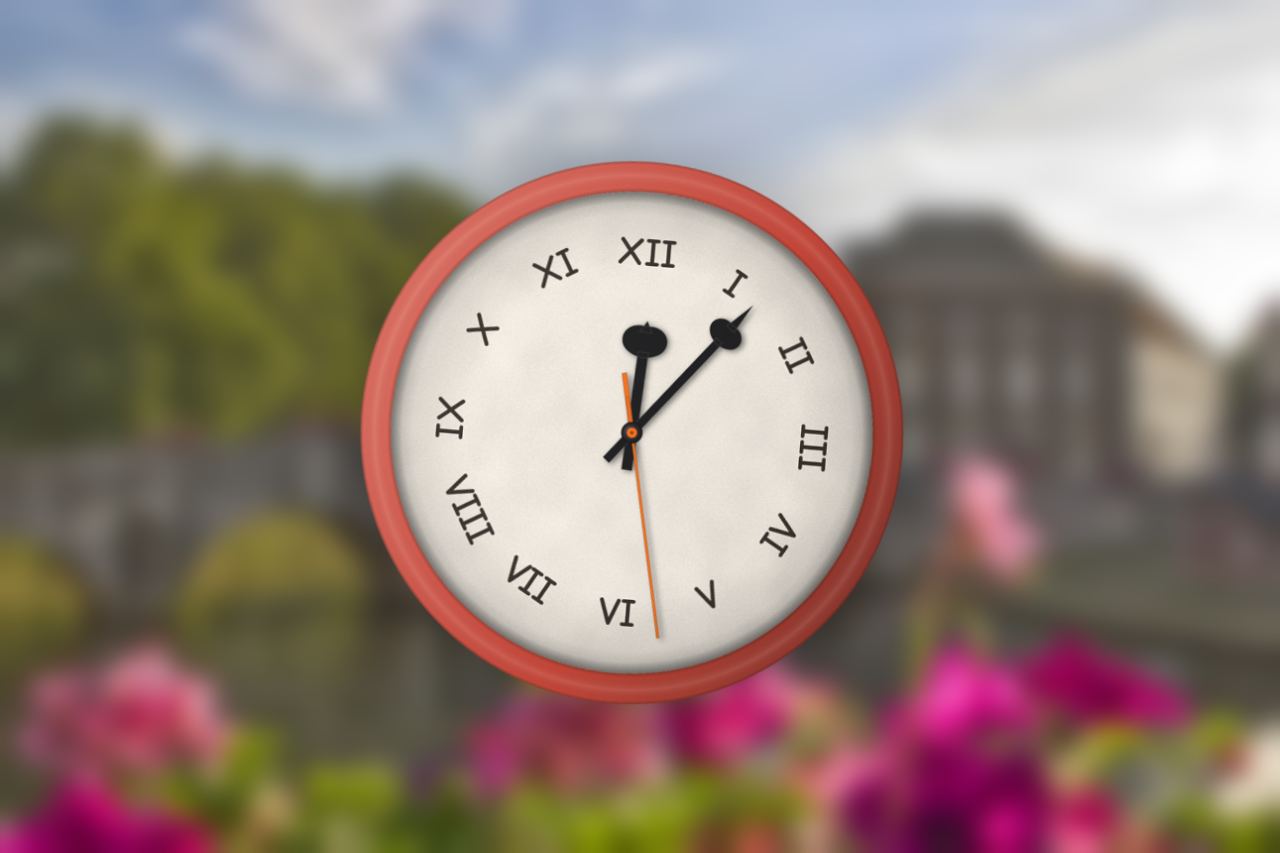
12,06,28
